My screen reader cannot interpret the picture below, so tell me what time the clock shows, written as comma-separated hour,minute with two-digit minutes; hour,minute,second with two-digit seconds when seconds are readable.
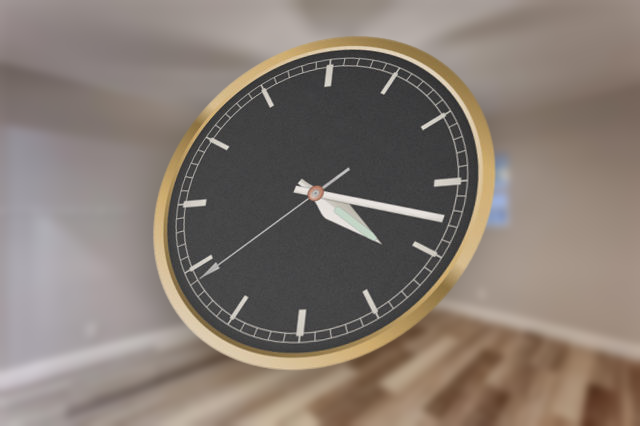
4,17,39
